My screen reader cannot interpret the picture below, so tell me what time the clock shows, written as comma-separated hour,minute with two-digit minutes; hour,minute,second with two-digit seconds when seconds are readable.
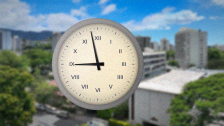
8,58
